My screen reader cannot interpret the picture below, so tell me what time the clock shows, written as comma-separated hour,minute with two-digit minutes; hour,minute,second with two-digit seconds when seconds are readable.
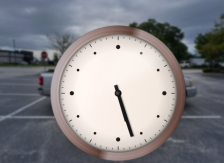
5,27
